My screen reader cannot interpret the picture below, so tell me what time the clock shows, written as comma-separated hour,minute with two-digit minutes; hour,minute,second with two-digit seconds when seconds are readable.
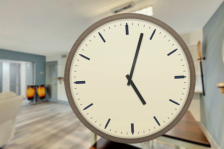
5,03
